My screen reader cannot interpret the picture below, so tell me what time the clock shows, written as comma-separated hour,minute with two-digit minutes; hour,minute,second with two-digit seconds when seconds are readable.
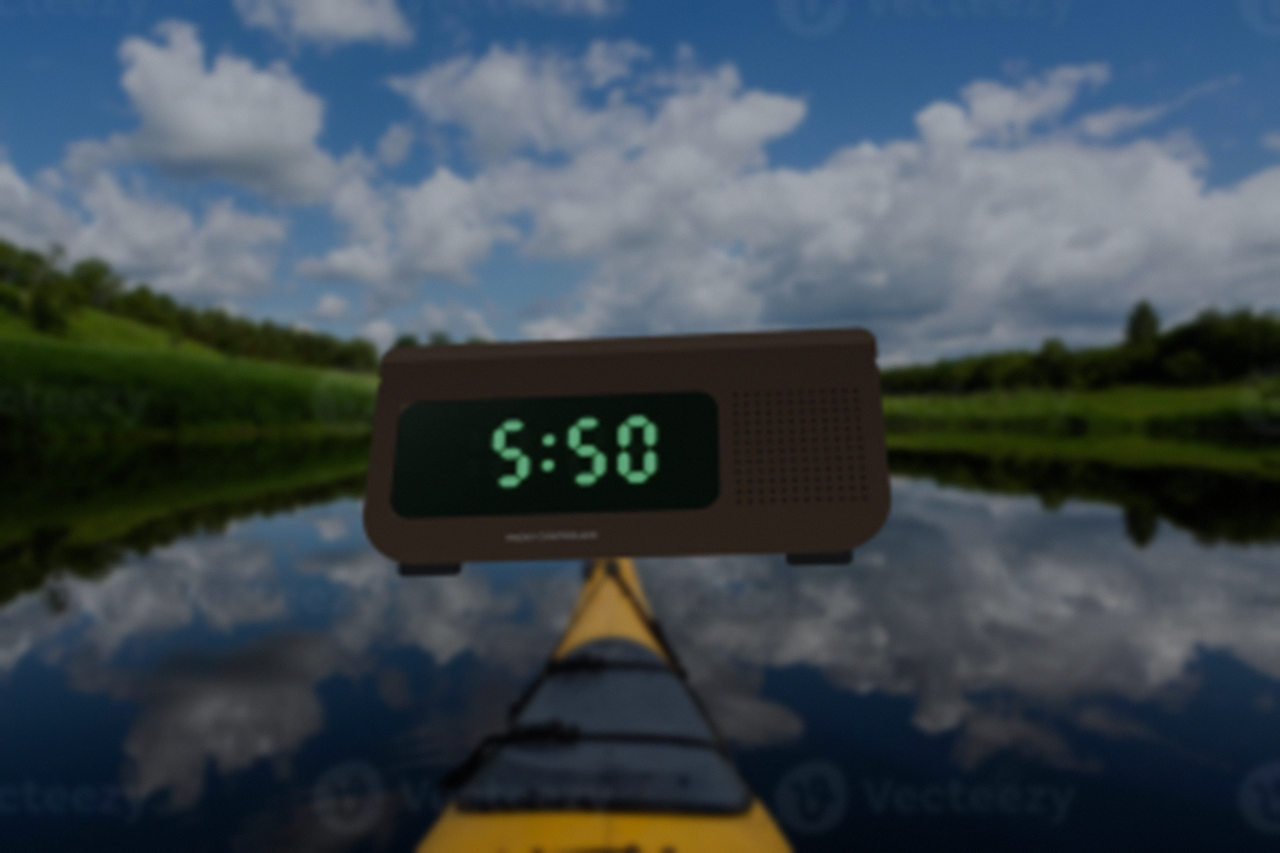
5,50
